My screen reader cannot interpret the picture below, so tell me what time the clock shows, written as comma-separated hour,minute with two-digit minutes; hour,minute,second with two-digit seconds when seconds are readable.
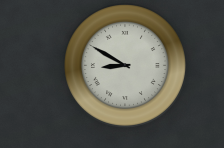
8,50
